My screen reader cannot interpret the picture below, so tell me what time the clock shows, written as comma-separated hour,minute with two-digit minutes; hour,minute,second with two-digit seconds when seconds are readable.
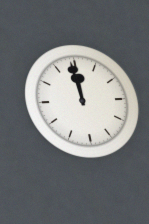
11,59
